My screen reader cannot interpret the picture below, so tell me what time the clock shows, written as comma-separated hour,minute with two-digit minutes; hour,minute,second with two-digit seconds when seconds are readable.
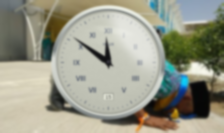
11,51
